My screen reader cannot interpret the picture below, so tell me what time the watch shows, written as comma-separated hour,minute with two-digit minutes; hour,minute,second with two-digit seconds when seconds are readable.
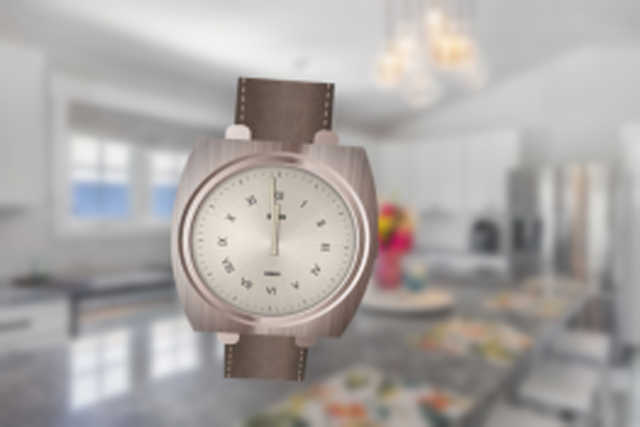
11,59
